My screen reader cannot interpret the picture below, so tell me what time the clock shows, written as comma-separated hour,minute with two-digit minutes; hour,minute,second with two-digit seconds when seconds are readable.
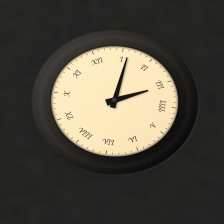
3,06
